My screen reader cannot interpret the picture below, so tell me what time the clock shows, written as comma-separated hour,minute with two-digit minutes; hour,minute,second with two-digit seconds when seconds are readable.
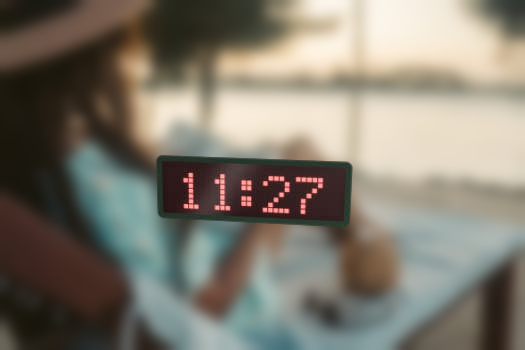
11,27
